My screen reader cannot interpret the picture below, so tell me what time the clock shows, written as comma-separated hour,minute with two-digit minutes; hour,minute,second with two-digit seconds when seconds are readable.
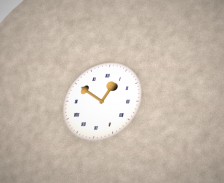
12,50
